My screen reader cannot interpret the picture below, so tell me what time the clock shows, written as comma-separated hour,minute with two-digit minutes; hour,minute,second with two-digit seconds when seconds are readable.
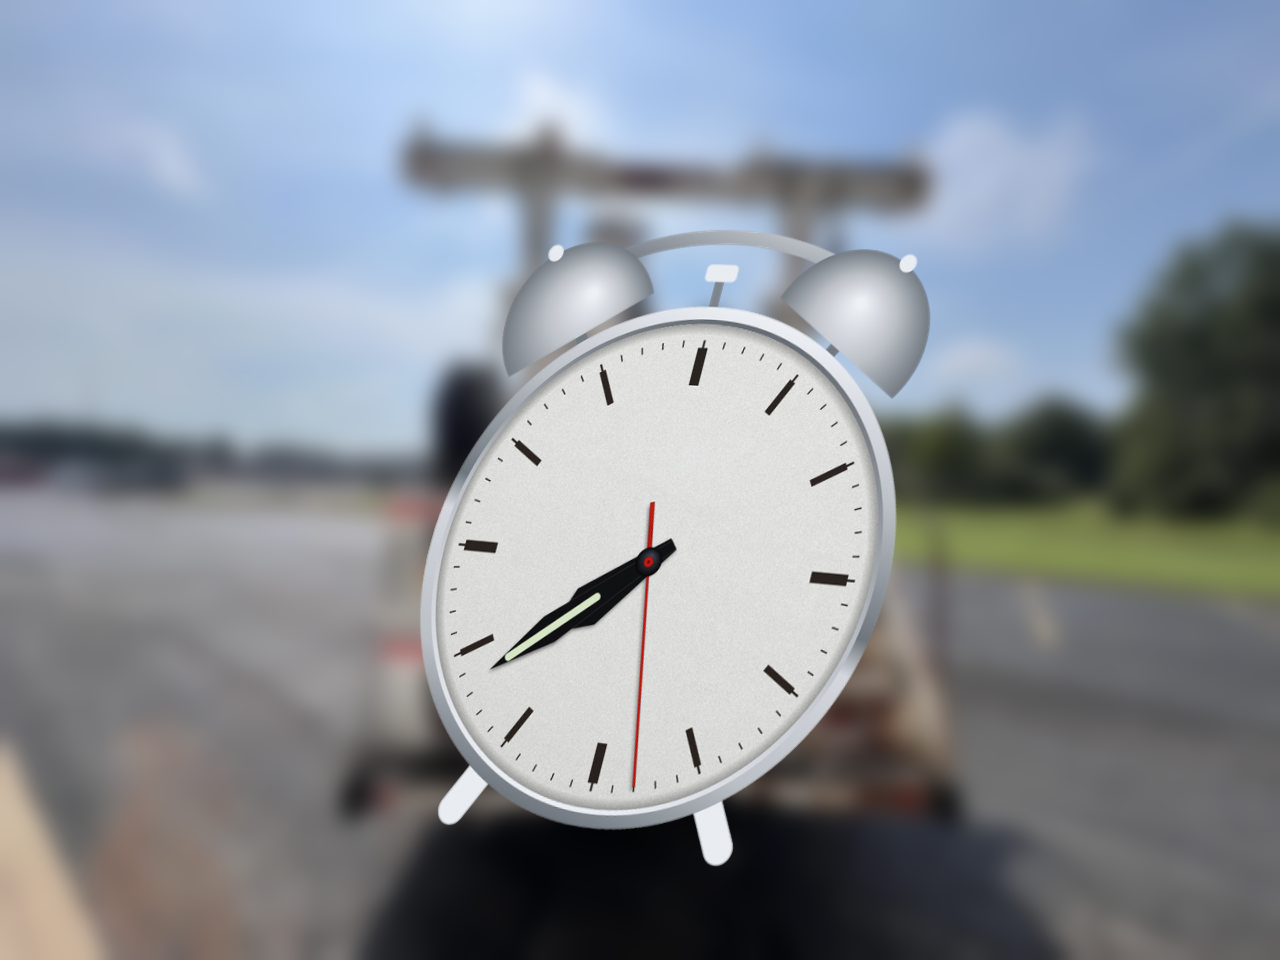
7,38,28
